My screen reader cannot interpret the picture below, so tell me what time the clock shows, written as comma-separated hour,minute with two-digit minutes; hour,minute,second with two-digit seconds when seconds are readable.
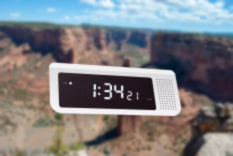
1,34,21
